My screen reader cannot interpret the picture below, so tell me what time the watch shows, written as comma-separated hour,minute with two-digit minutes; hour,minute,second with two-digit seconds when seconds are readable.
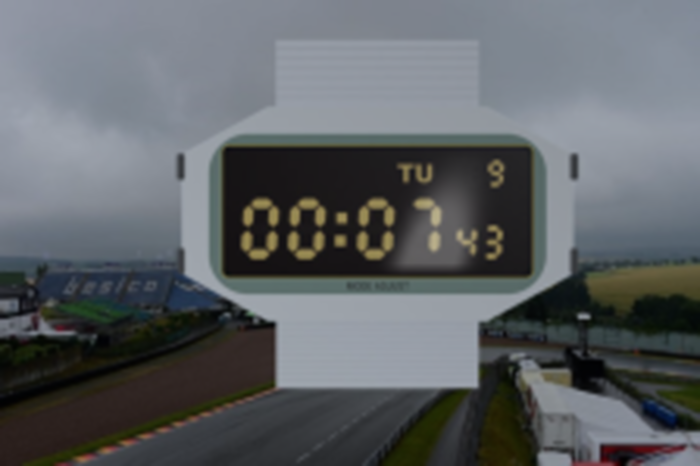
0,07,43
